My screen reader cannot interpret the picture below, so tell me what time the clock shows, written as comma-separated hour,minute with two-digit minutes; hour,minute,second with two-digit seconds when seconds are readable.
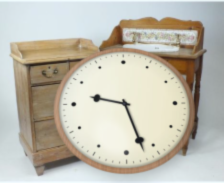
9,27
